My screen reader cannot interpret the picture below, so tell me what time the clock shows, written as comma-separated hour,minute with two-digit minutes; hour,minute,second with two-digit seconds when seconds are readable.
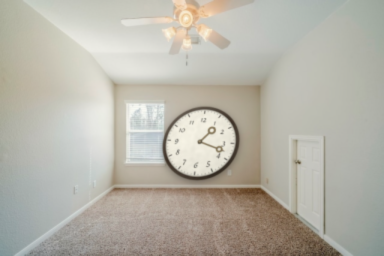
1,18
